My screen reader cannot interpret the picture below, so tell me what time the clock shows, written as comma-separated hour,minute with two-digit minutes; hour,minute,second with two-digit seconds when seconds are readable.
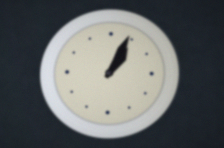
1,04
